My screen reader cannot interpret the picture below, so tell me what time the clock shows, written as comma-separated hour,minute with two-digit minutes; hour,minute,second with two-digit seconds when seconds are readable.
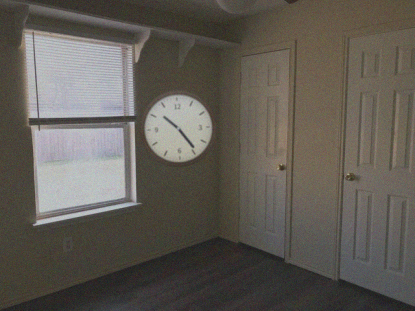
10,24
